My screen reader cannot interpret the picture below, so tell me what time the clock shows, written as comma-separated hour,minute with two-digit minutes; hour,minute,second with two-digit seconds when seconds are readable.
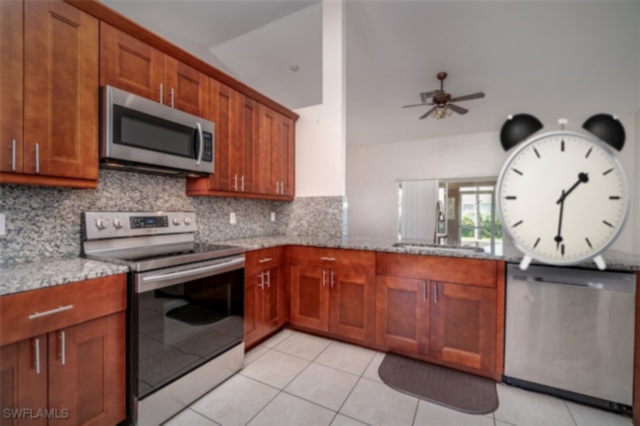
1,31
